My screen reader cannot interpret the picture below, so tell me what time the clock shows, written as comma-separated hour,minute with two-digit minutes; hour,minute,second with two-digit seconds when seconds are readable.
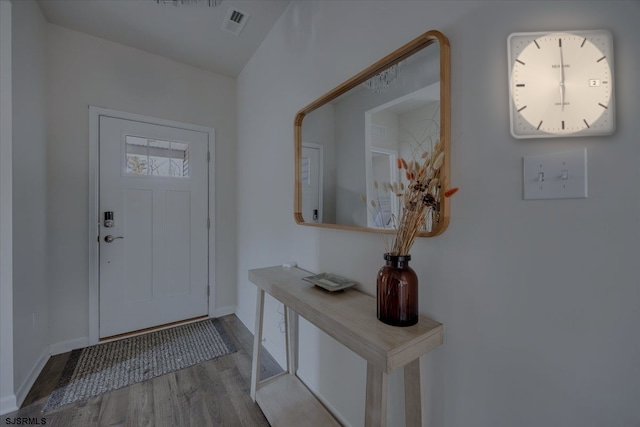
6,00
